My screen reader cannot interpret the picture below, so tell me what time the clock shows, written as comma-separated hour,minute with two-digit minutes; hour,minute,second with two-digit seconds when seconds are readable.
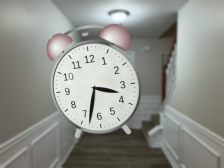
3,33
